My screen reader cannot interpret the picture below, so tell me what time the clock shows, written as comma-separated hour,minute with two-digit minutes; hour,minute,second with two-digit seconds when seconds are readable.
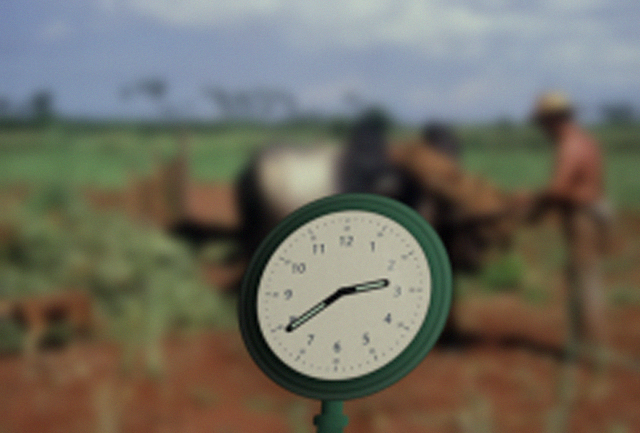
2,39
